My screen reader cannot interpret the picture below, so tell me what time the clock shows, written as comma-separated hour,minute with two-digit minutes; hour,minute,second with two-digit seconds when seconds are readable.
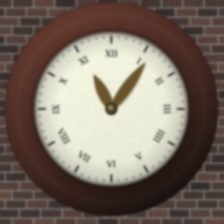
11,06
